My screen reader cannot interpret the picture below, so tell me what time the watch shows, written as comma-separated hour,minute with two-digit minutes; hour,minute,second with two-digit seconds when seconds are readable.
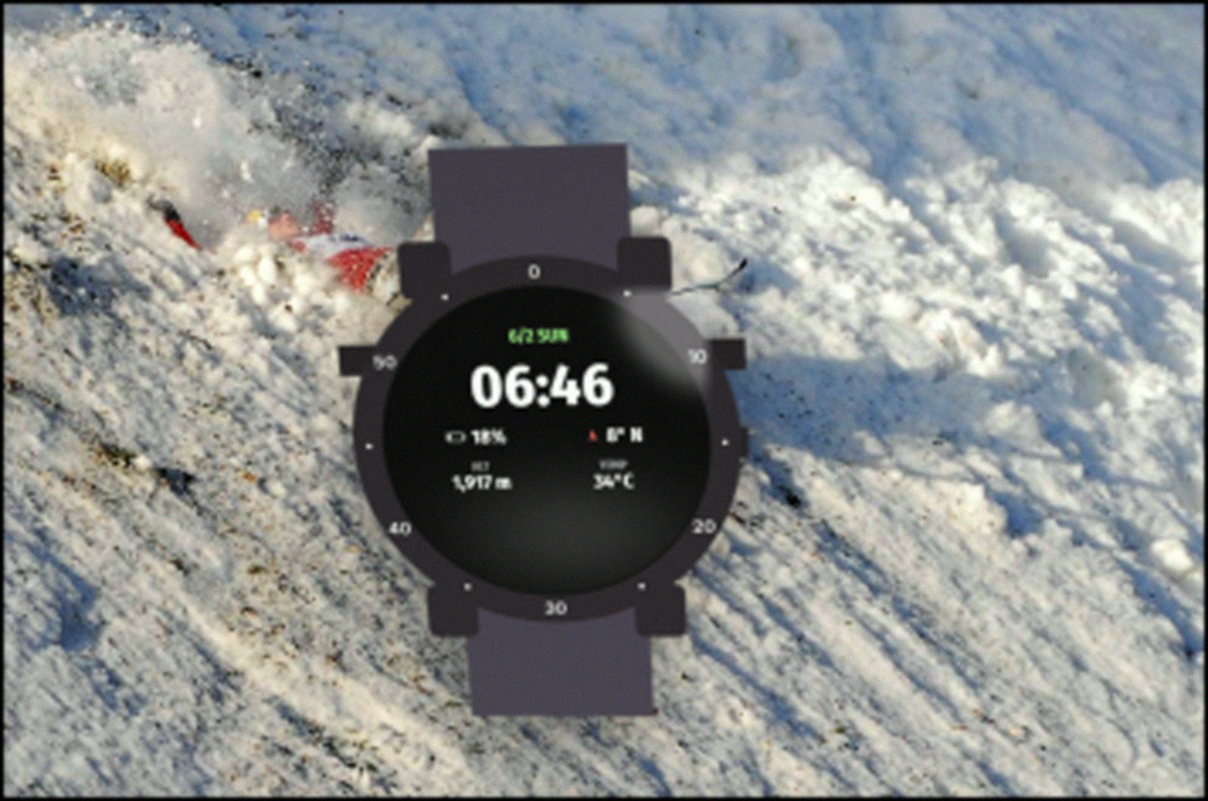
6,46
